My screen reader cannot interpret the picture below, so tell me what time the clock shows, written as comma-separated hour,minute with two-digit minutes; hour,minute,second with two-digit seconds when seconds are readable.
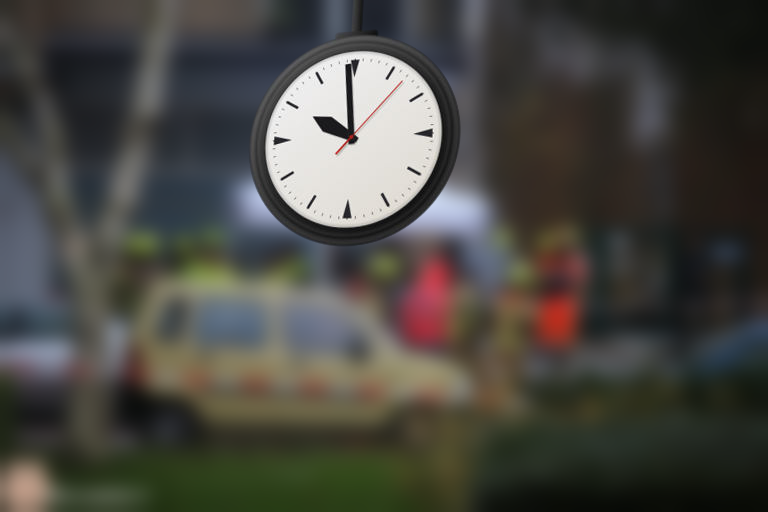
9,59,07
